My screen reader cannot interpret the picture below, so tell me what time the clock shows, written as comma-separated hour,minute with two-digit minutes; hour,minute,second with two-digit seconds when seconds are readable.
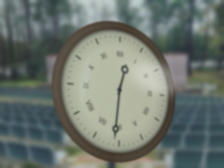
12,31
